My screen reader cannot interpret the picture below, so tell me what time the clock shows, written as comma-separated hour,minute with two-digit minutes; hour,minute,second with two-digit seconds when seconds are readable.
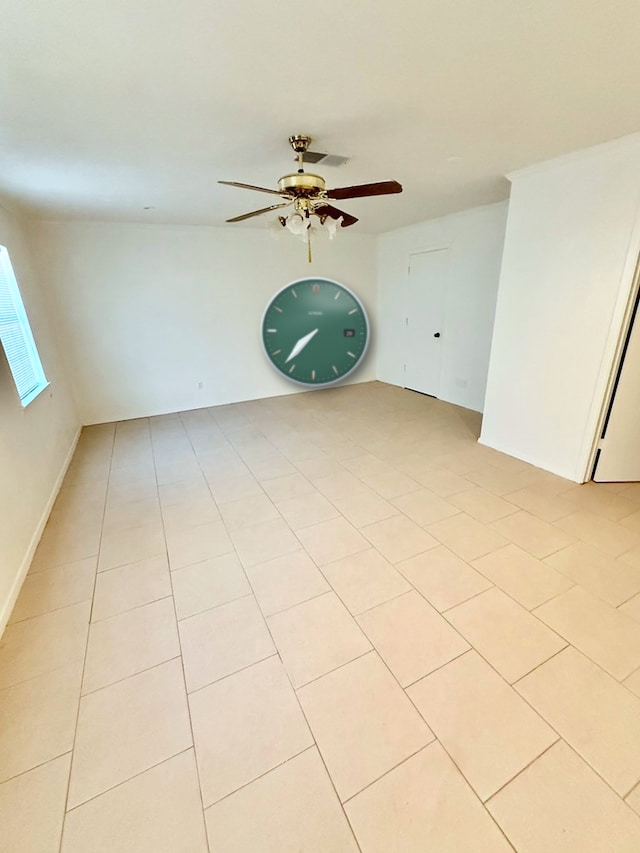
7,37
